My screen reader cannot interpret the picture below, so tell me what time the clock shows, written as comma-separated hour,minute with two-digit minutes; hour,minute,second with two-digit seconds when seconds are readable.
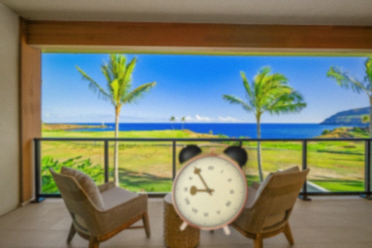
8,54
